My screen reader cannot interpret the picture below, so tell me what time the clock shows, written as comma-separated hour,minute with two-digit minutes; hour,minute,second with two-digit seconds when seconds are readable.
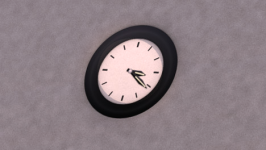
3,21
